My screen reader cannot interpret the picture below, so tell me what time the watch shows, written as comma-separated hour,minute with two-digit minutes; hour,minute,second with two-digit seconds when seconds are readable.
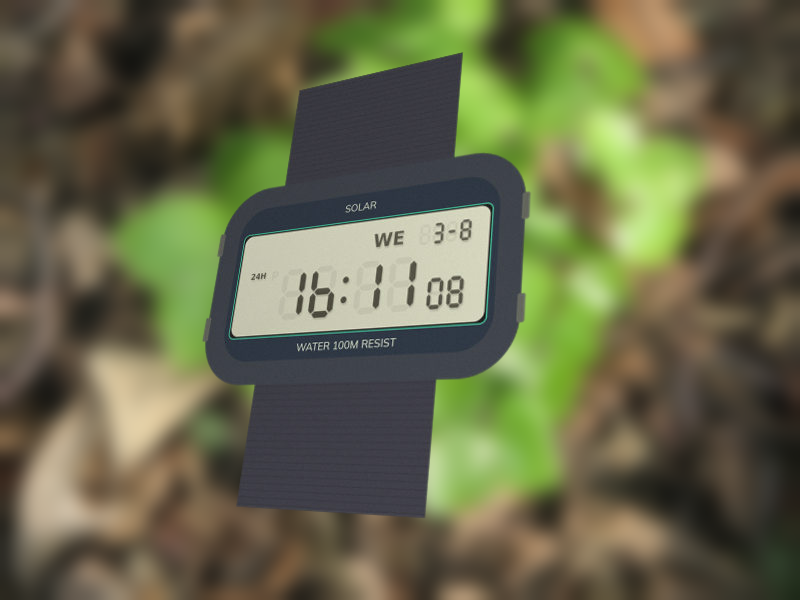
16,11,08
